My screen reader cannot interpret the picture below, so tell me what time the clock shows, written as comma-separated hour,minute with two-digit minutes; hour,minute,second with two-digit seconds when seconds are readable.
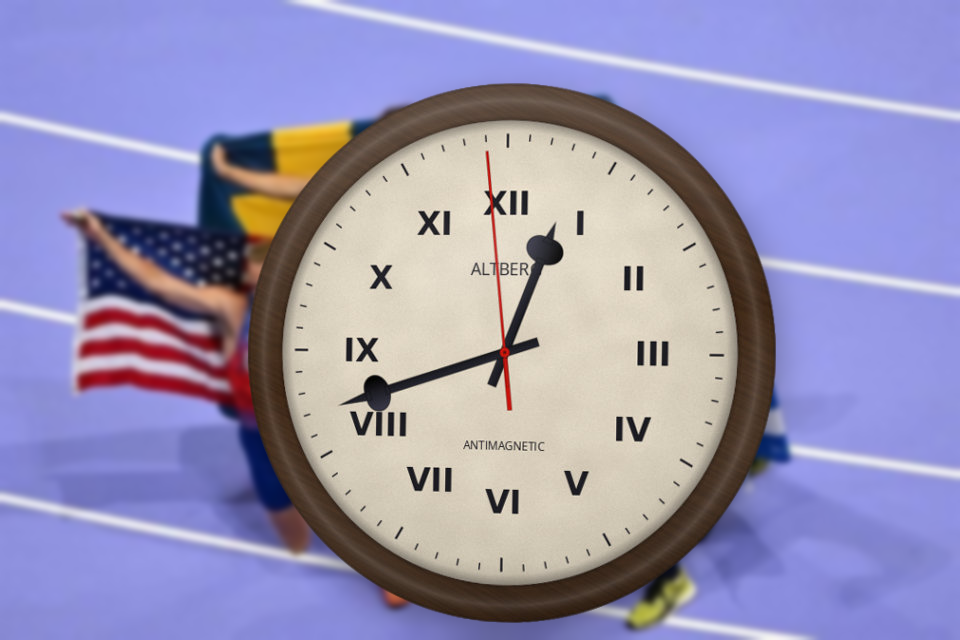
12,41,59
